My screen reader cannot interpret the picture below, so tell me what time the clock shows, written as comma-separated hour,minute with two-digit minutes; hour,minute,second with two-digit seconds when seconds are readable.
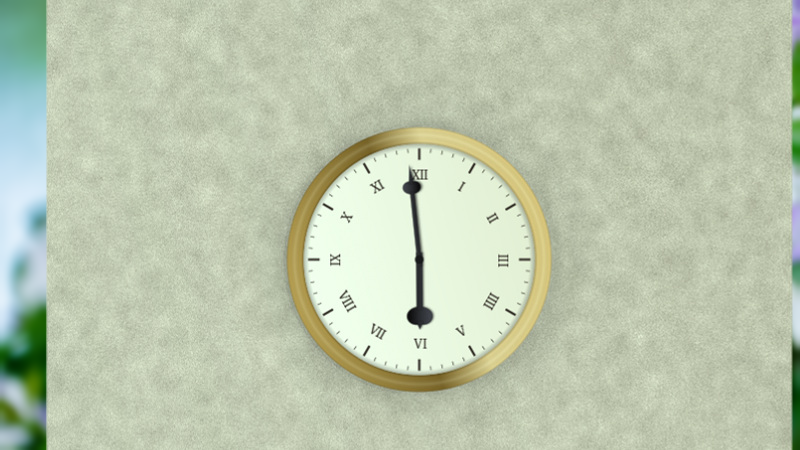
5,59
